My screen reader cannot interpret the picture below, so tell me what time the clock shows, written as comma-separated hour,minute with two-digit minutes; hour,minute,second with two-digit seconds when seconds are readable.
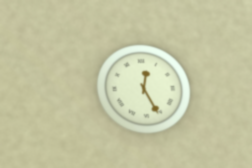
12,26
